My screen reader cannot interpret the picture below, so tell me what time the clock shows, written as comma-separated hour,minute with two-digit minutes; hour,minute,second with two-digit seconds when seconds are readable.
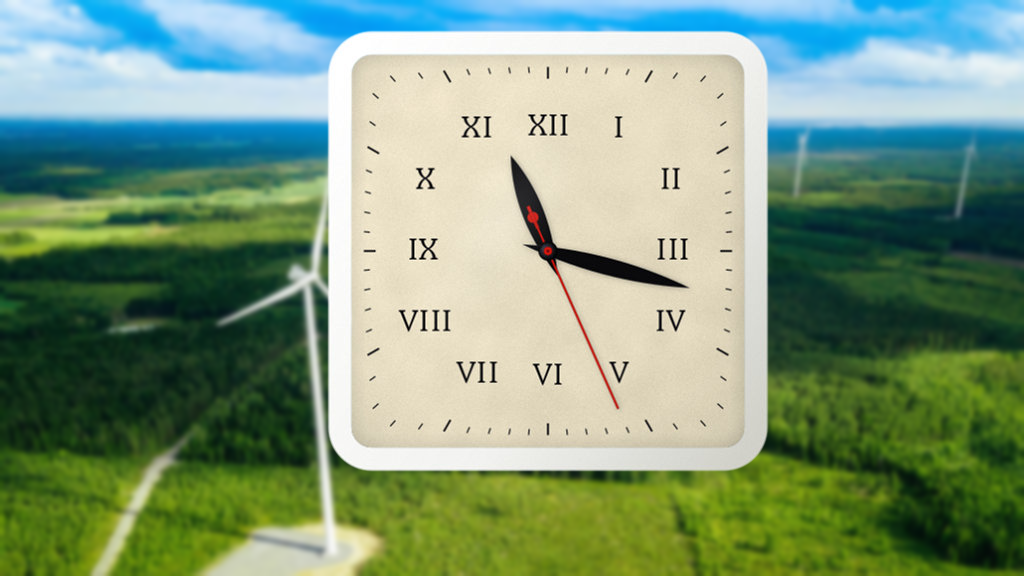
11,17,26
